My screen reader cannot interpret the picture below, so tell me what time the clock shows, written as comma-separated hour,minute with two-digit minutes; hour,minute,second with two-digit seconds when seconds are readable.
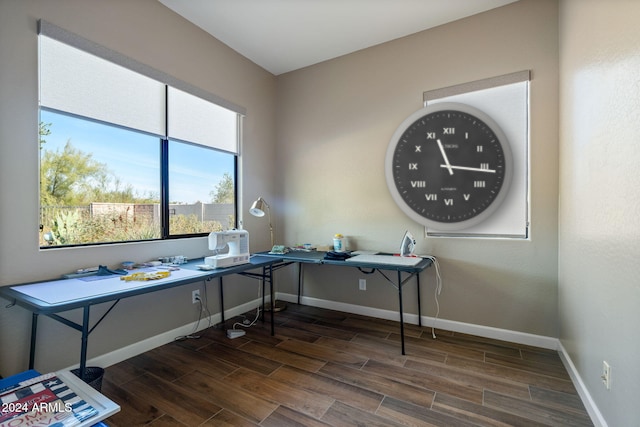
11,16
